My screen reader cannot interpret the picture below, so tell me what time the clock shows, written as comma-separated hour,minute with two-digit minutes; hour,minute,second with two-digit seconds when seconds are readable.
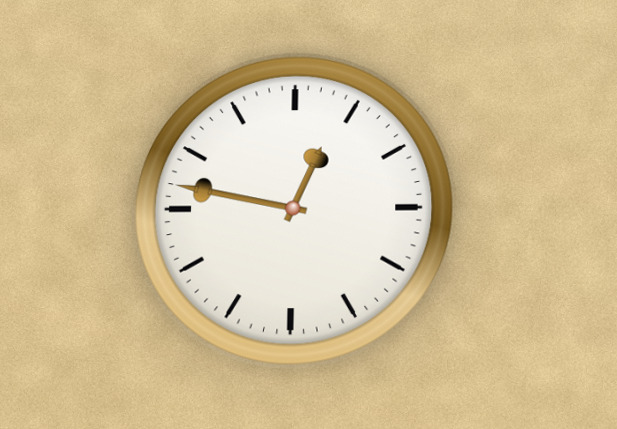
12,47
